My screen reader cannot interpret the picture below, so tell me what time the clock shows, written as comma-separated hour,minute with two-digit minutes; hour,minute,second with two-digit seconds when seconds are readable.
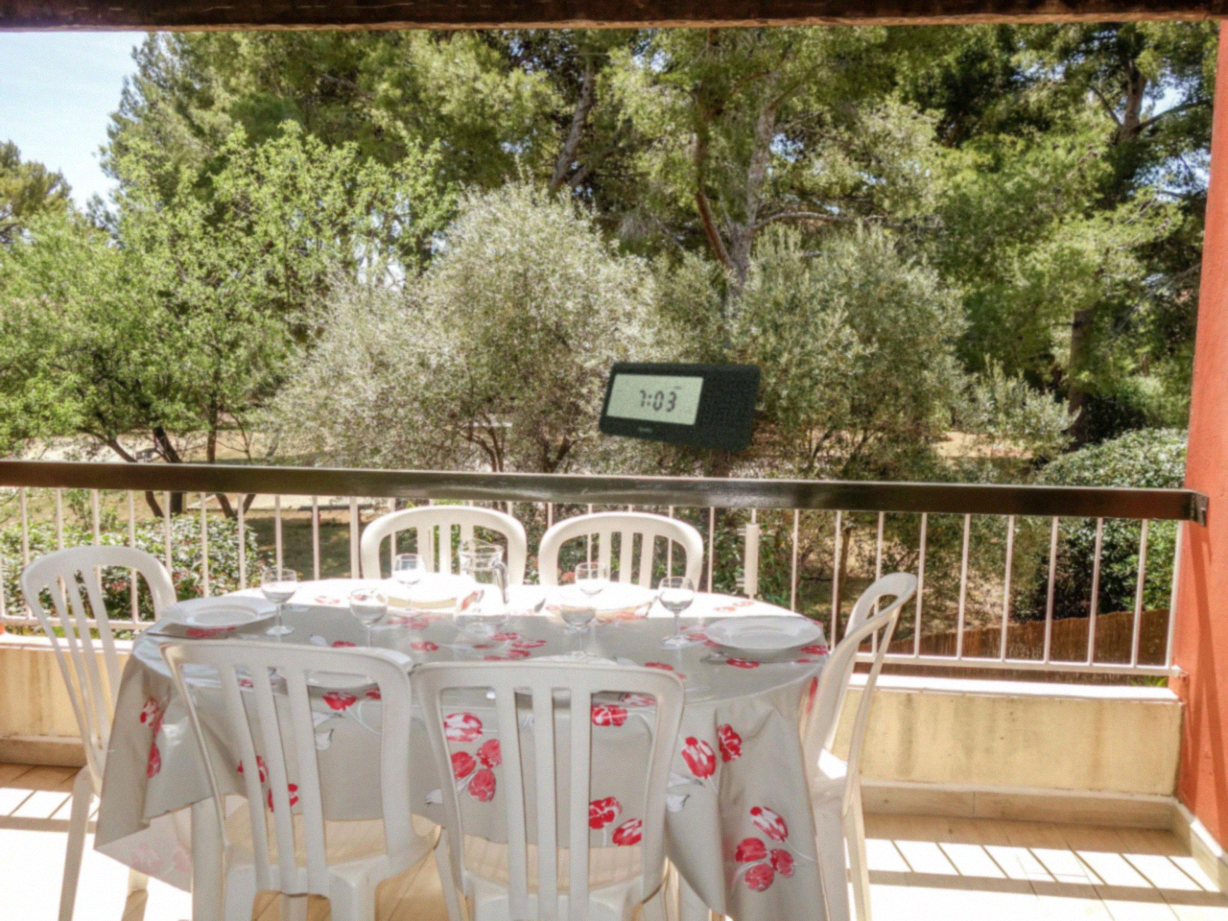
7,03
